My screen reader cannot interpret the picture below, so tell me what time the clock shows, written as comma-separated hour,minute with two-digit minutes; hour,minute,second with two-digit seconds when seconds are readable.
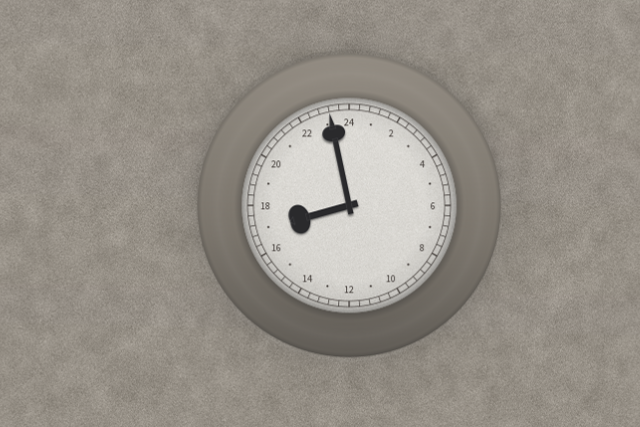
16,58
